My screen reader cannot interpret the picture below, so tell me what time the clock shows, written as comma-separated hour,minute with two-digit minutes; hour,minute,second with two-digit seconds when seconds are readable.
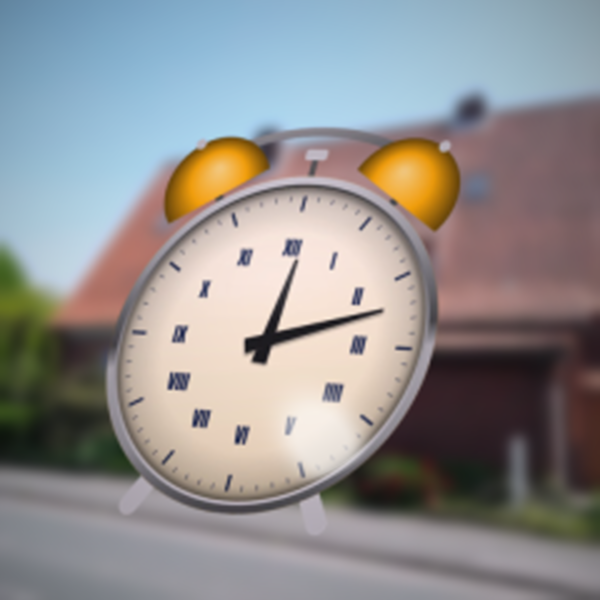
12,12
